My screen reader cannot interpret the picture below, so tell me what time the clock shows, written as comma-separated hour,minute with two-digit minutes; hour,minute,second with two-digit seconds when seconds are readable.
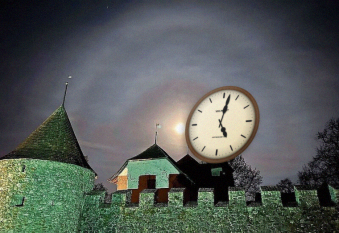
5,02
